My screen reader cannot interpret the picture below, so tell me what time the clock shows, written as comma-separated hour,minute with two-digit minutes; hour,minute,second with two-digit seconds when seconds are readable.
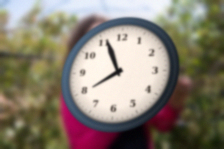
7,56
